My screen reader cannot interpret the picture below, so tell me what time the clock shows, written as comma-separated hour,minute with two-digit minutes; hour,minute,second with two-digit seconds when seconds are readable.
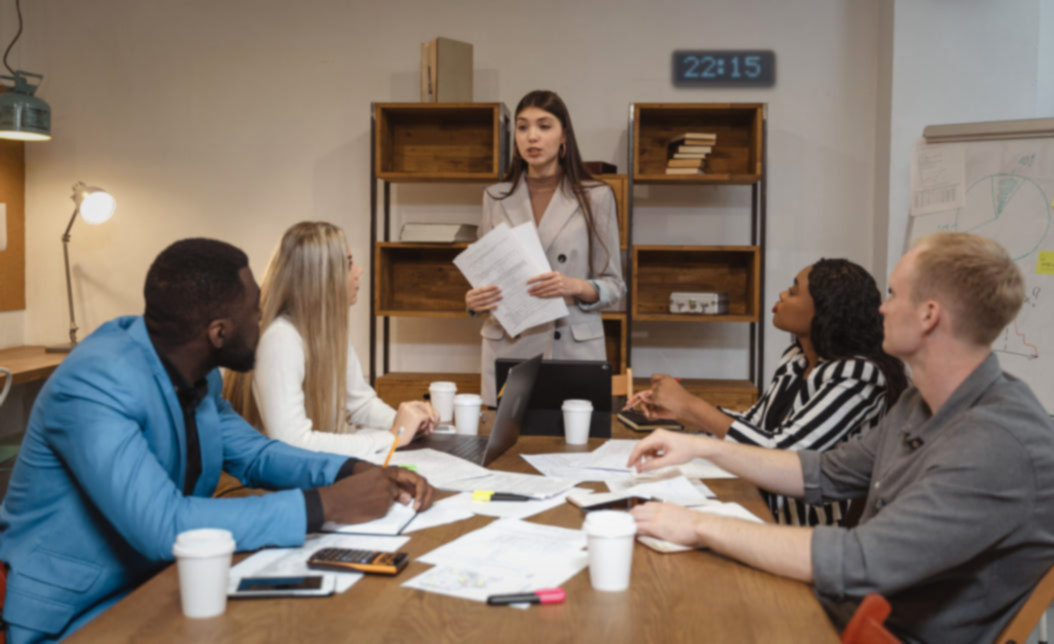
22,15
